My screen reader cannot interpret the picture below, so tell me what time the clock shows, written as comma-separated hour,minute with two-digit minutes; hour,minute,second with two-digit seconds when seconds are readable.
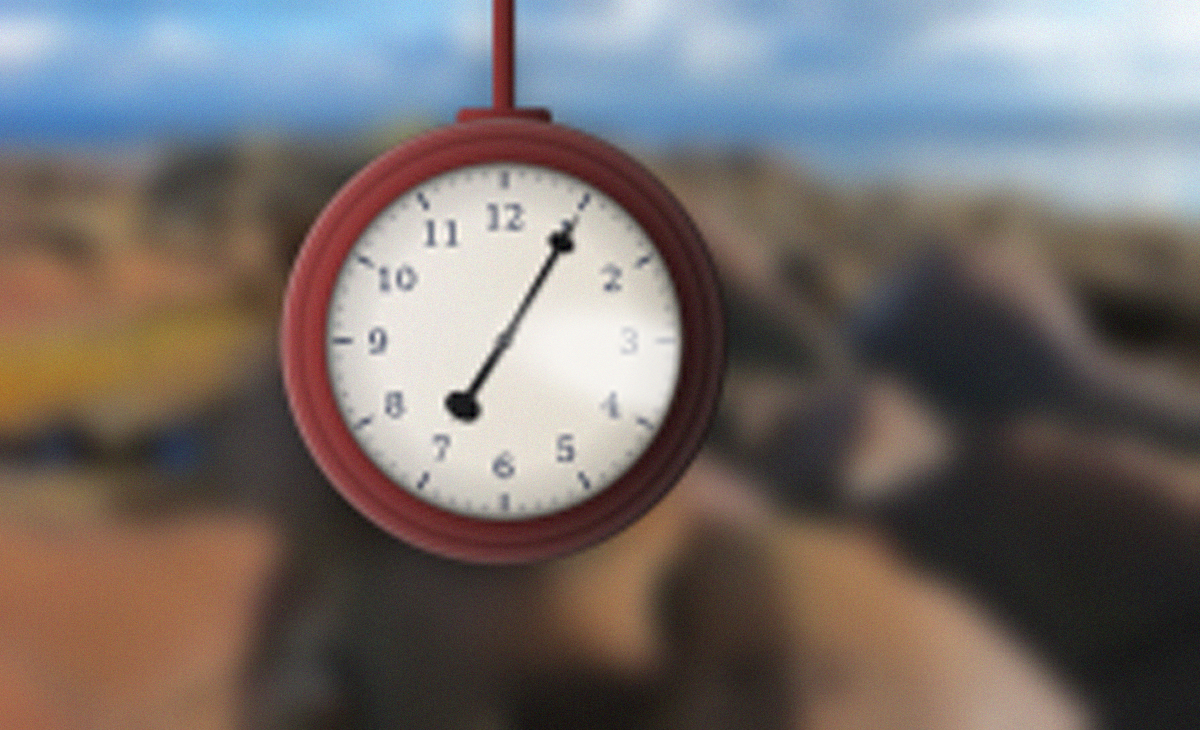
7,05
